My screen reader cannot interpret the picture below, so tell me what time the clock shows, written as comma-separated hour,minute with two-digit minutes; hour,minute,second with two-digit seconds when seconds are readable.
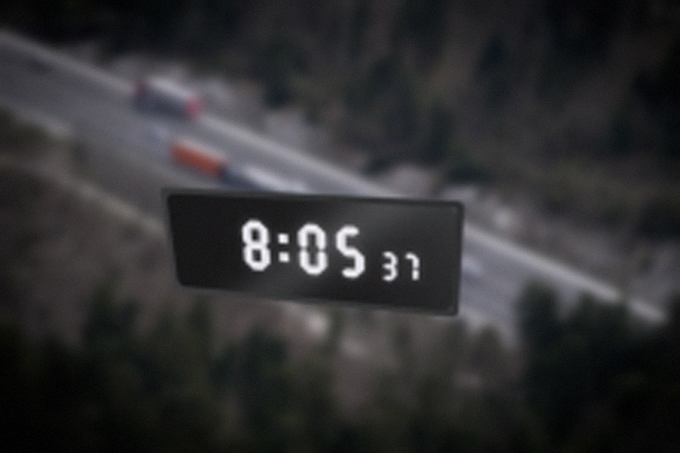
8,05,37
